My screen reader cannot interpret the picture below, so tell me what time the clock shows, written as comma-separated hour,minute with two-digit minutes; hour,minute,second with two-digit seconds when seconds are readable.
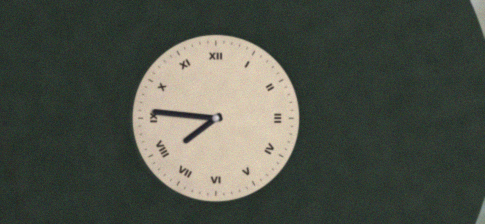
7,46
